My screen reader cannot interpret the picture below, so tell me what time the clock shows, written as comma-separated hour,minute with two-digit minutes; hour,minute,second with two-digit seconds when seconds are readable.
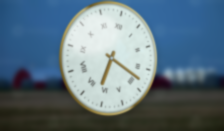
6,18
